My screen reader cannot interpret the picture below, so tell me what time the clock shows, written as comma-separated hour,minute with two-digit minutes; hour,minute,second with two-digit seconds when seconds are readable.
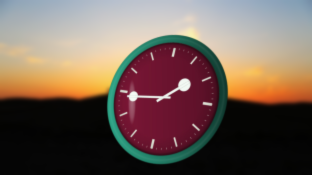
1,44
